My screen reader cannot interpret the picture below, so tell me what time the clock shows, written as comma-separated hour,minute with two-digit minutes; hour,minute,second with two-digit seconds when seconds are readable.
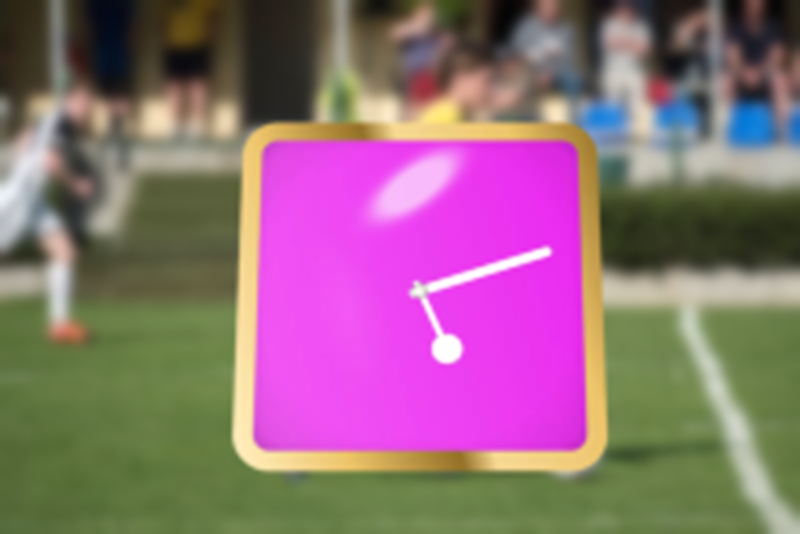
5,12
